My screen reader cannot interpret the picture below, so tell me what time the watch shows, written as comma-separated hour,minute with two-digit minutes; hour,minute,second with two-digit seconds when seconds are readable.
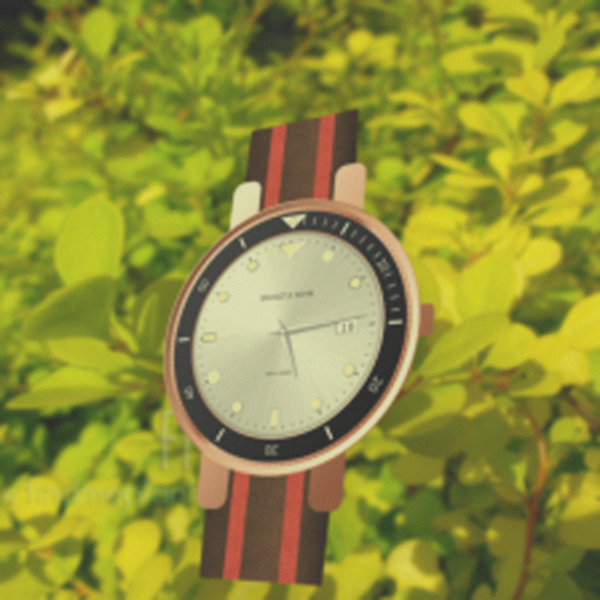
5,14
